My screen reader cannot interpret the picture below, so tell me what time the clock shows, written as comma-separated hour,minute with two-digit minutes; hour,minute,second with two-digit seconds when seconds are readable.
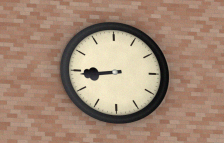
8,44
